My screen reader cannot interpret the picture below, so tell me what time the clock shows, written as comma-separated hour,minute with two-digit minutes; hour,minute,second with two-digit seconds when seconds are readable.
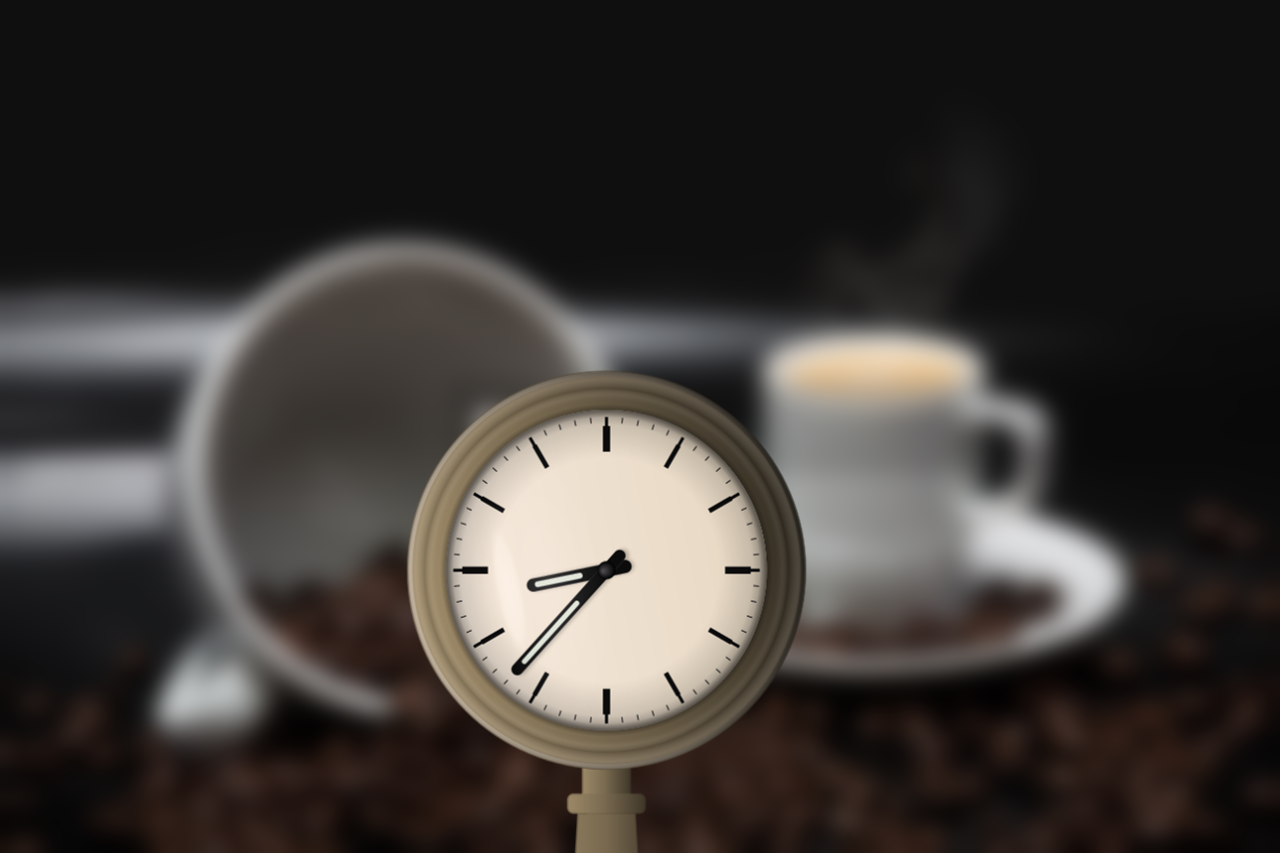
8,37
